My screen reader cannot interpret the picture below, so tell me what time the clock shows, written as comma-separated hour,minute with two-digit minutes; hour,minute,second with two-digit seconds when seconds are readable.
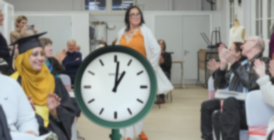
1,01
